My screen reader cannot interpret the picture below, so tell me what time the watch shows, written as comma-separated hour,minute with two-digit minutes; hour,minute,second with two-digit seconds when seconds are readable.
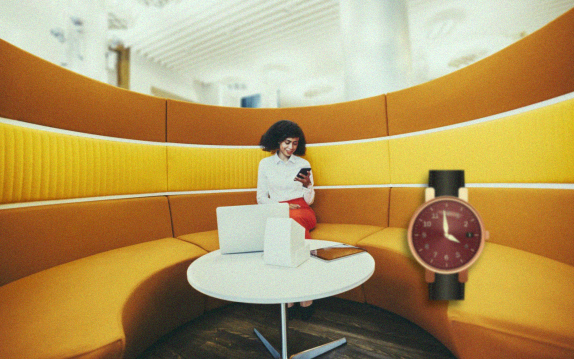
3,59
